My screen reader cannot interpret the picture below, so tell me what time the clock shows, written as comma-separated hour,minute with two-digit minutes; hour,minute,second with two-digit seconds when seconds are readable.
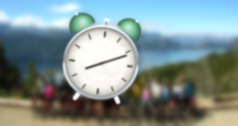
8,11
